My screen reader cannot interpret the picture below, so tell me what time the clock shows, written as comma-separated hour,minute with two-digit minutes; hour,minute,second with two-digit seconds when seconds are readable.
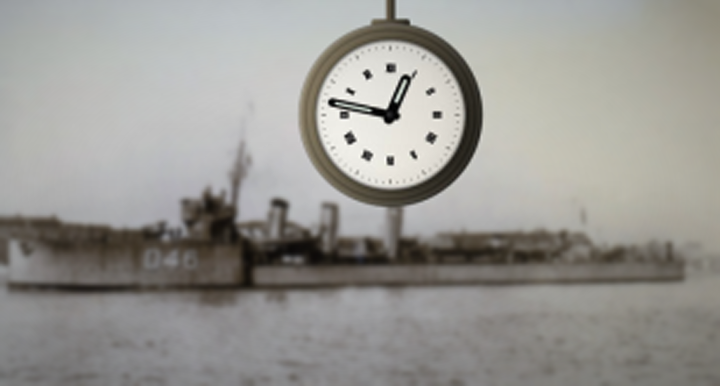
12,47
